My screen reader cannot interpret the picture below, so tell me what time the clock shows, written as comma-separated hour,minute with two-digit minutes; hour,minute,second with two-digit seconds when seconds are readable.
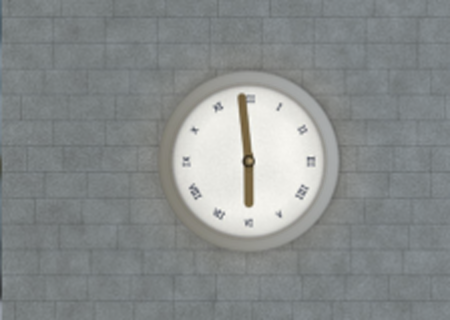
5,59
